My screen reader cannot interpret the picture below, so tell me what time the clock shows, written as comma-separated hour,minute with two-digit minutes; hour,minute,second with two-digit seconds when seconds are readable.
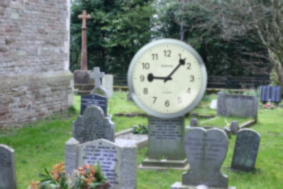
9,07
